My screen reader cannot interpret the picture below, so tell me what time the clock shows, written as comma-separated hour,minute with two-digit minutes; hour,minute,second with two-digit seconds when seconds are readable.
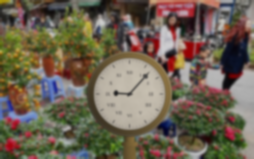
9,07
